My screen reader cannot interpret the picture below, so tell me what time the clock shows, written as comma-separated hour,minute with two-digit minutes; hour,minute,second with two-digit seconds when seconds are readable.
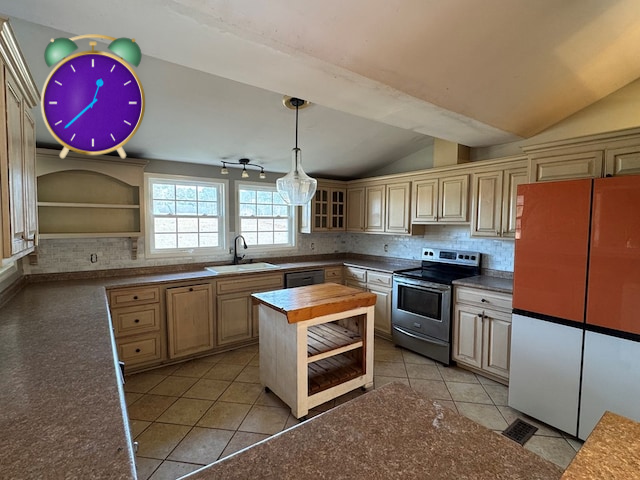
12,38
